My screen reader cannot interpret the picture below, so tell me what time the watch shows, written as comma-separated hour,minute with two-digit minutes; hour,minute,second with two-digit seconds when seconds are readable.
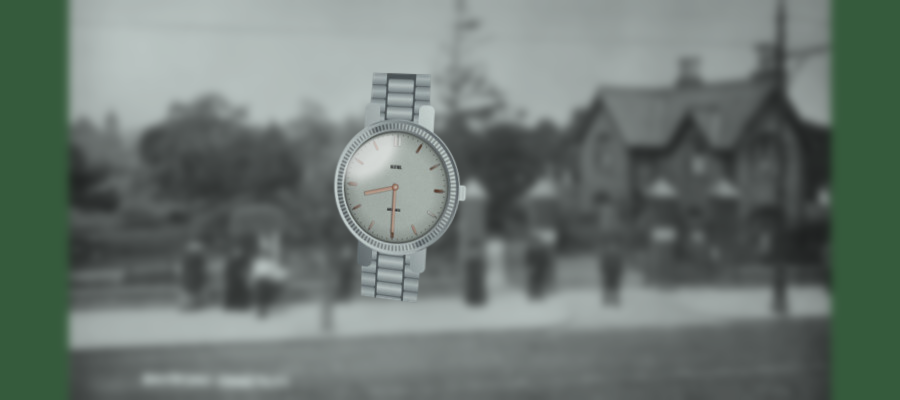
8,30
